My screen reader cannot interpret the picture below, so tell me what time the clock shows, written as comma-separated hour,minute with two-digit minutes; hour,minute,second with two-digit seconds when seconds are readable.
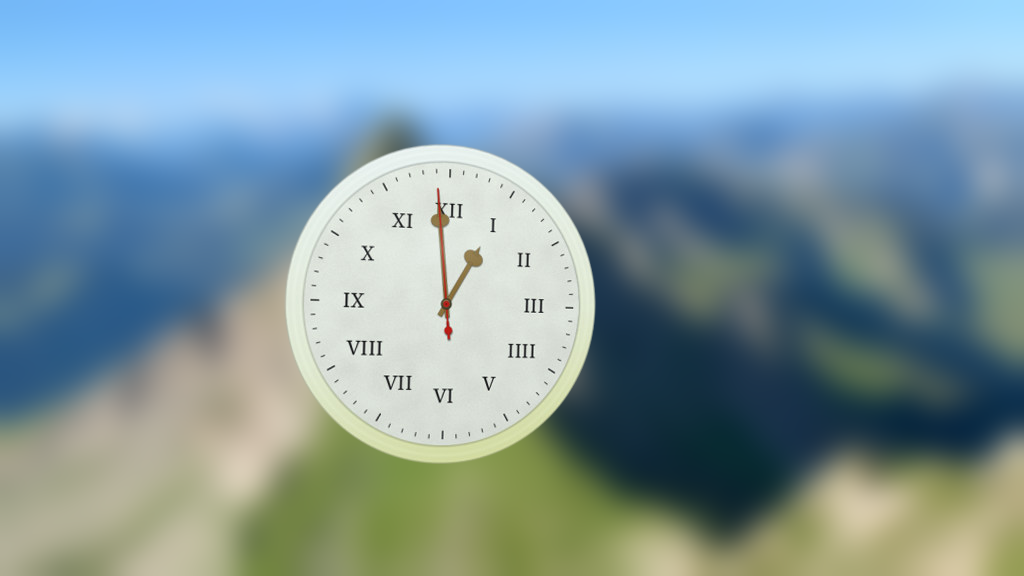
12,58,59
